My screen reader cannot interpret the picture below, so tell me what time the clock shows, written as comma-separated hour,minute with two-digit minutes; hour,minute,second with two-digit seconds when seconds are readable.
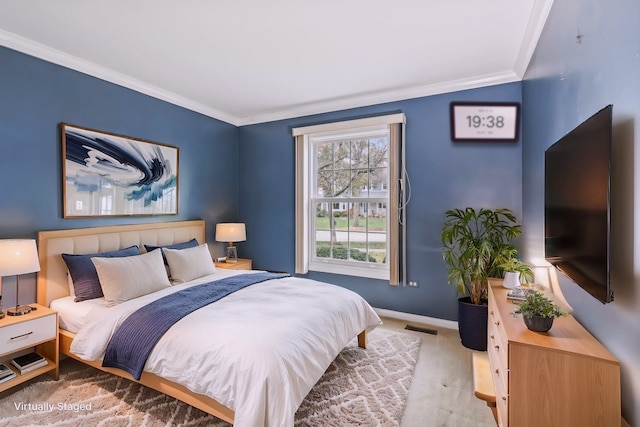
19,38
